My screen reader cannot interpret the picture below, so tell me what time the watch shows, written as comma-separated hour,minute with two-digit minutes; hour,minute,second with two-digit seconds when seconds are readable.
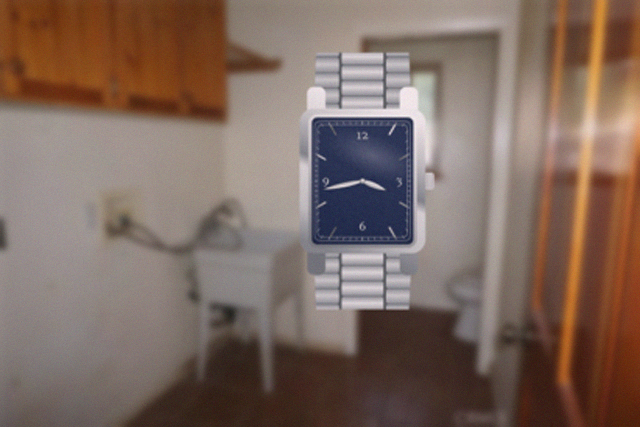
3,43
